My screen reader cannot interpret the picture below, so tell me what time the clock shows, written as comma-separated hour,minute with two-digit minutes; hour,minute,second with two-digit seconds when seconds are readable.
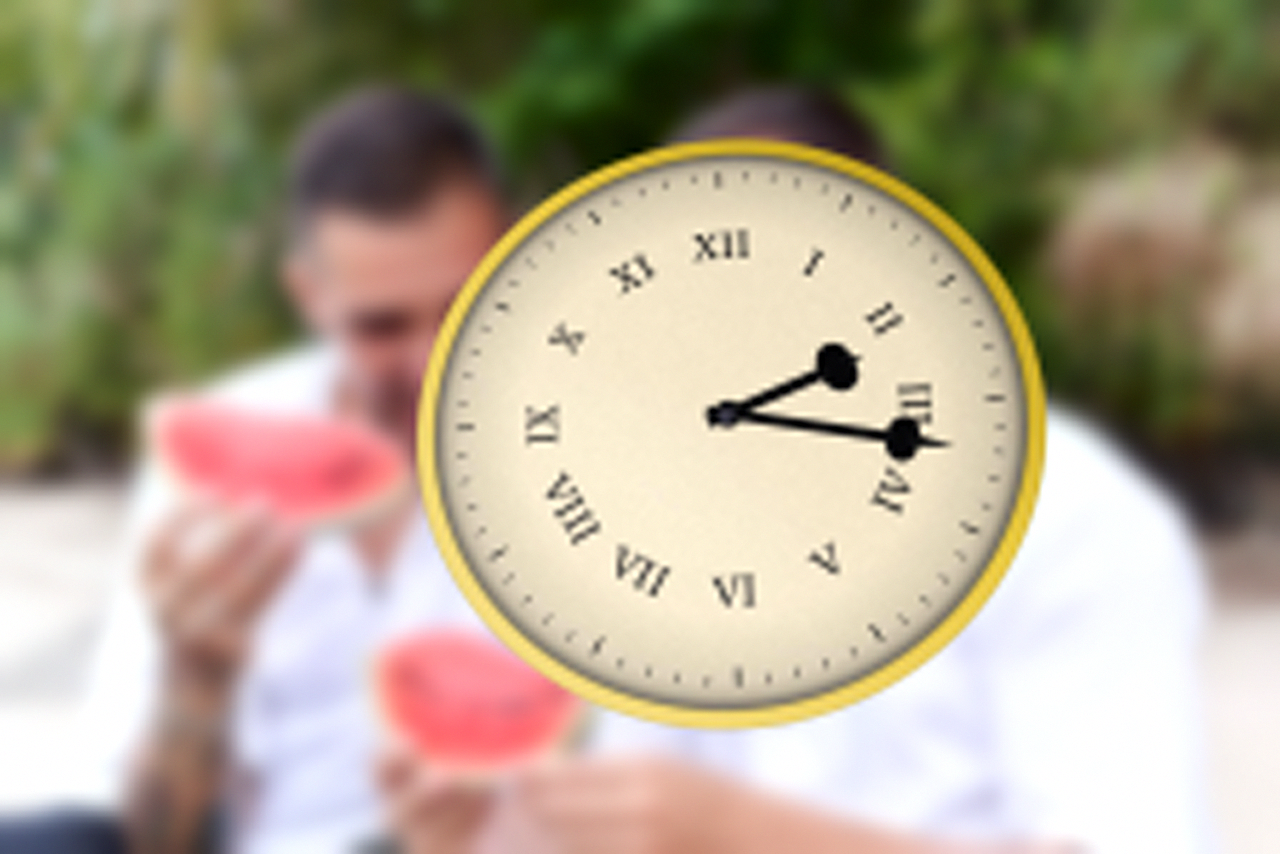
2,17
